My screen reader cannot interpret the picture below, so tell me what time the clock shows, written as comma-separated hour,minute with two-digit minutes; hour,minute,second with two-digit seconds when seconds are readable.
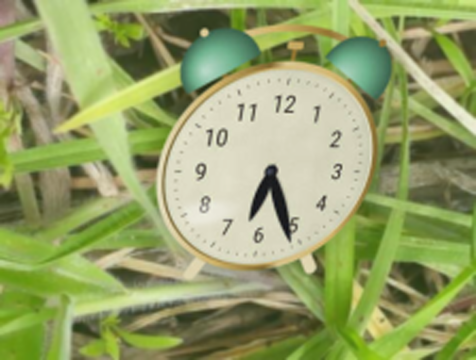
6,26
